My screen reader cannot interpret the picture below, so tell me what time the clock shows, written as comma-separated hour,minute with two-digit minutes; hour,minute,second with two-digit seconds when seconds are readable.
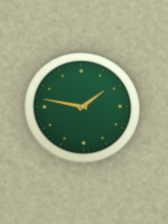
1,47
